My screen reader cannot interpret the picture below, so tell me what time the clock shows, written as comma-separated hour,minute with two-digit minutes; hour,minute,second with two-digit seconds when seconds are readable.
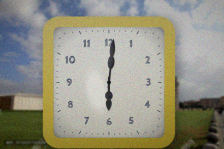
6,01
